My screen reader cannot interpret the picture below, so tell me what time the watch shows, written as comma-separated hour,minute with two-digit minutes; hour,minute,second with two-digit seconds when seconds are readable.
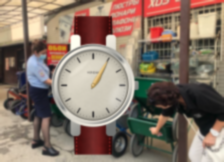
1,05
